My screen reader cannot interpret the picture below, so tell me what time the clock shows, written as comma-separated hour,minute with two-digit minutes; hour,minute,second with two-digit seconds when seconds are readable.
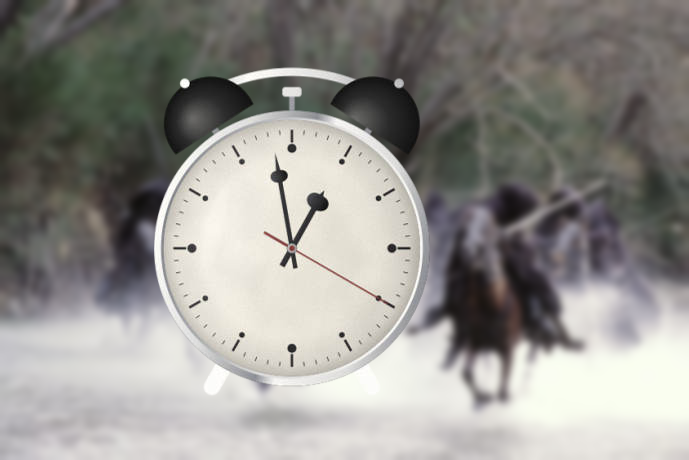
12,58,20
